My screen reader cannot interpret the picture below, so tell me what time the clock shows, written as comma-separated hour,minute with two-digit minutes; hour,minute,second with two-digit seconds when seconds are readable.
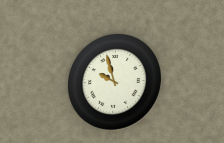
9,57
